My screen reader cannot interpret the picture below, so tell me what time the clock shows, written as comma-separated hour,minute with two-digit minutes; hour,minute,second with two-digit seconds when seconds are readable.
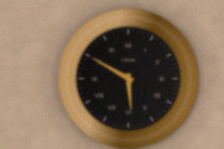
5,50
